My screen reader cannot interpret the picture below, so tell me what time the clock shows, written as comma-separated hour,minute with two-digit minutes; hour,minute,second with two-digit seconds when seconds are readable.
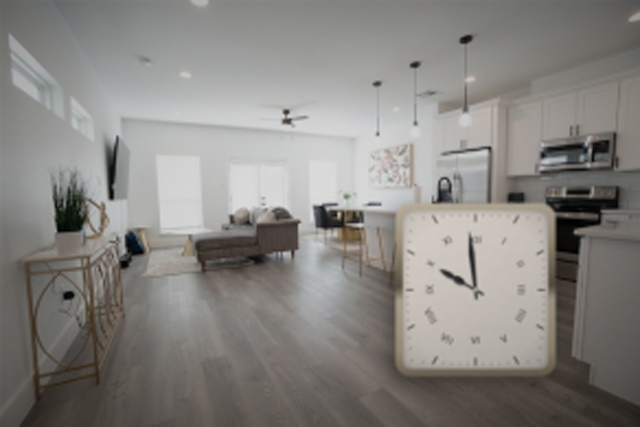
9,59
